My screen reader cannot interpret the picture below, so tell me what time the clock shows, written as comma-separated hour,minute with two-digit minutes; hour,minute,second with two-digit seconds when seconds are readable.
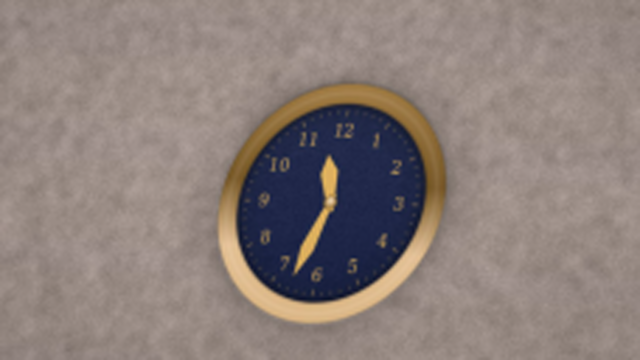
11,33
